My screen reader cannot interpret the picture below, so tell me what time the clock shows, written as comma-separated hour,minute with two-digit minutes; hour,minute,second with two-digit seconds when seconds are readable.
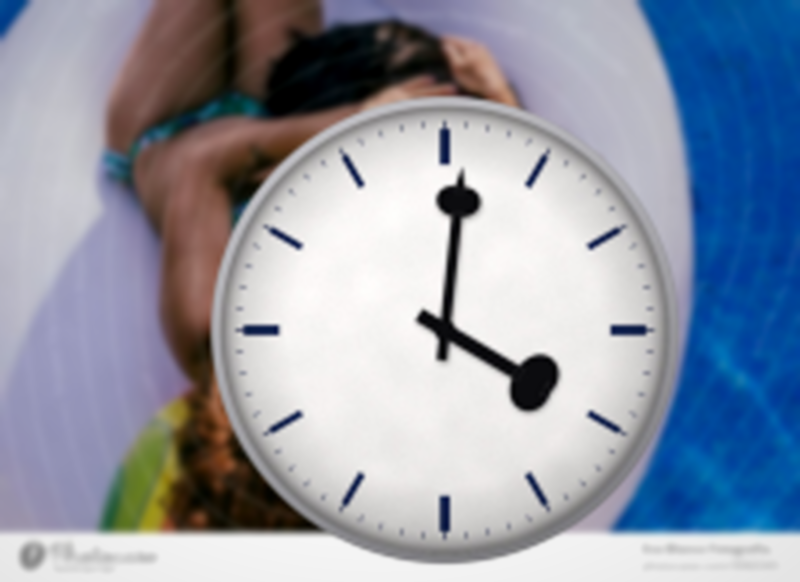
4,01
